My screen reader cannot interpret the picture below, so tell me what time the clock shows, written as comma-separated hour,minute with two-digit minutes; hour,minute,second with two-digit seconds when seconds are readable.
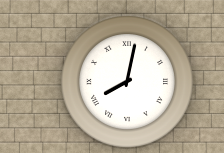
8,02
